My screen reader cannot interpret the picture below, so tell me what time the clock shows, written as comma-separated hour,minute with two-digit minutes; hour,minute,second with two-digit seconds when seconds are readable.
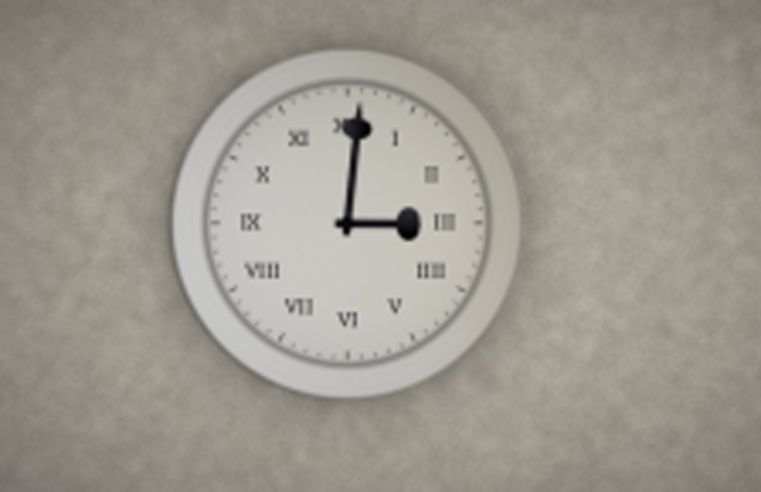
3,01
